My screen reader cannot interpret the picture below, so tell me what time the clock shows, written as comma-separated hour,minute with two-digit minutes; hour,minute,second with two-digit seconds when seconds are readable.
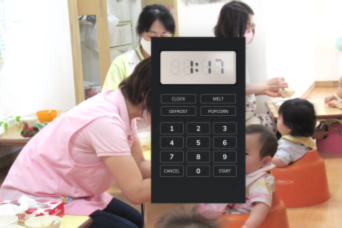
1,17
